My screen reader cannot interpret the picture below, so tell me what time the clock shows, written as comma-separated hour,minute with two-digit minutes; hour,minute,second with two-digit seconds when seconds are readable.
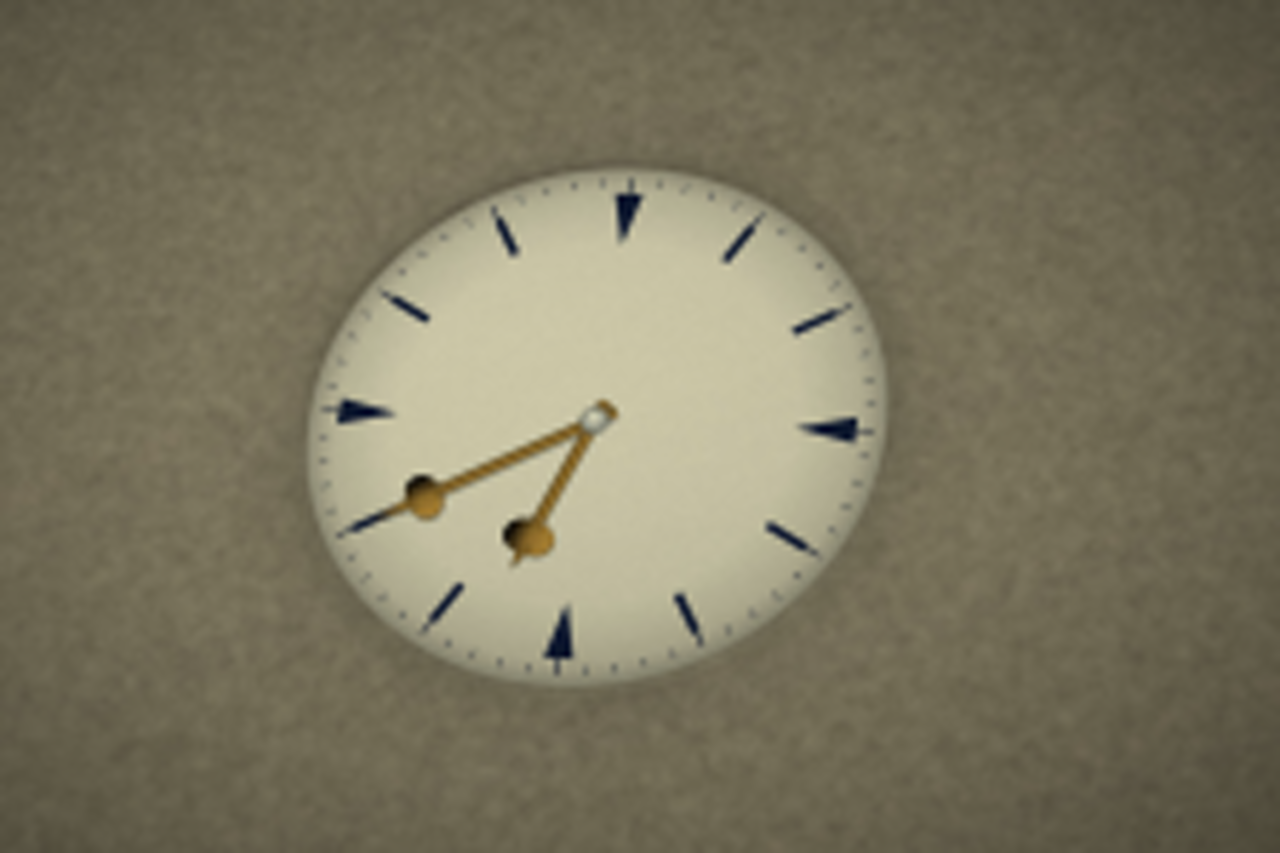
6,40
